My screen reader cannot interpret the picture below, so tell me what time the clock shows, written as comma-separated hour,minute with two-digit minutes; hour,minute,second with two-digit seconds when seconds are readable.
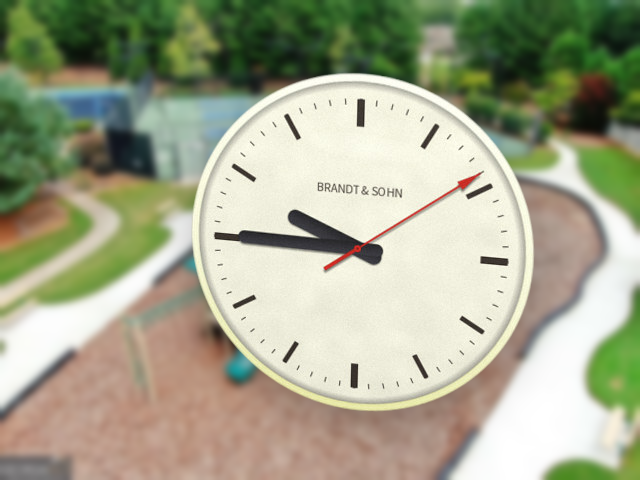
9,45,09
